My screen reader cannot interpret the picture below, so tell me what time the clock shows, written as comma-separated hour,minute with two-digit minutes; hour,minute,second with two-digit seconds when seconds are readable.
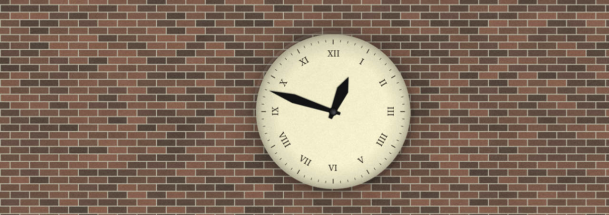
12,48
